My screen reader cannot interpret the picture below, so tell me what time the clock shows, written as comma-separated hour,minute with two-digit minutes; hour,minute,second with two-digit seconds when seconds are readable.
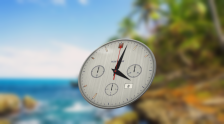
4,02
